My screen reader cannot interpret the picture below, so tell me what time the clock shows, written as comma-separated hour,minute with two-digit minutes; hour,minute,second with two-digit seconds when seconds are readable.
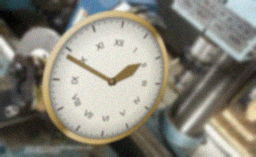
1,49
